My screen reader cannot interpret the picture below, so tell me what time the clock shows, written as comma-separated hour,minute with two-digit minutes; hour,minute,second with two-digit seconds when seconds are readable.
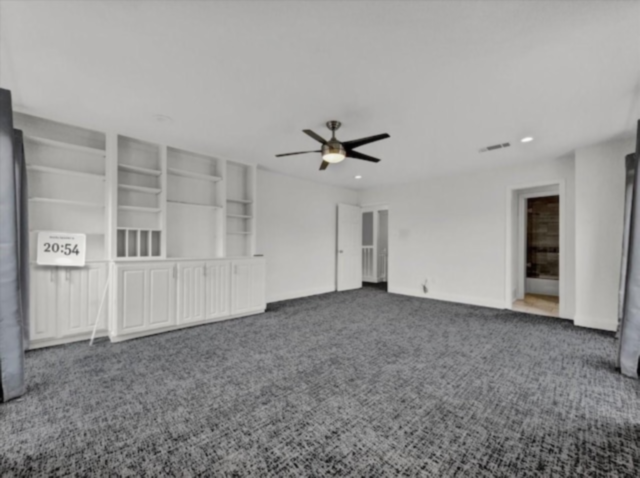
20,54
